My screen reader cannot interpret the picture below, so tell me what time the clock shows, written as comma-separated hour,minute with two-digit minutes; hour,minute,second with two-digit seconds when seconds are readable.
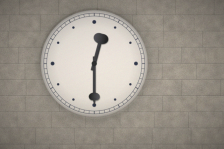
12,30
